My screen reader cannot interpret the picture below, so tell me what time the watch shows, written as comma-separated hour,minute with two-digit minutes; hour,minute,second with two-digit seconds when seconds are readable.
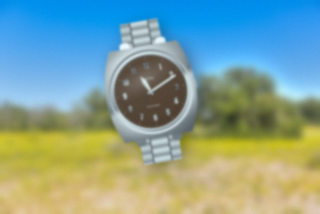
11,11
